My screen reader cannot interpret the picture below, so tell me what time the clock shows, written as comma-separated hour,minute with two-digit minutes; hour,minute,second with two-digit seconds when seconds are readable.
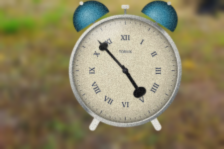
4,53
